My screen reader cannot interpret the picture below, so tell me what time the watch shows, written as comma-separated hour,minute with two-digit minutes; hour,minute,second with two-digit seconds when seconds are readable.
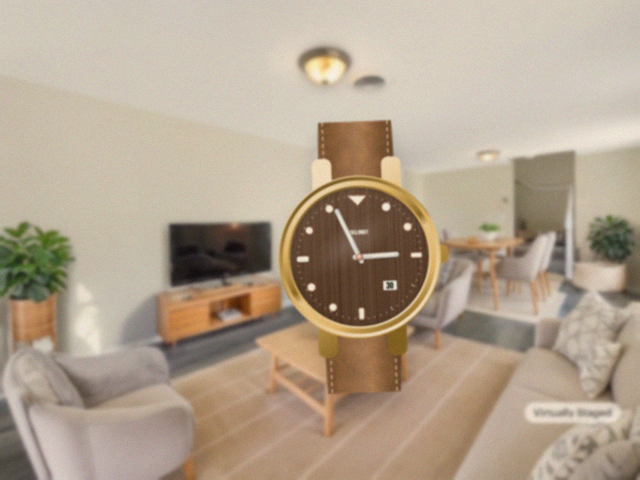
2,56
